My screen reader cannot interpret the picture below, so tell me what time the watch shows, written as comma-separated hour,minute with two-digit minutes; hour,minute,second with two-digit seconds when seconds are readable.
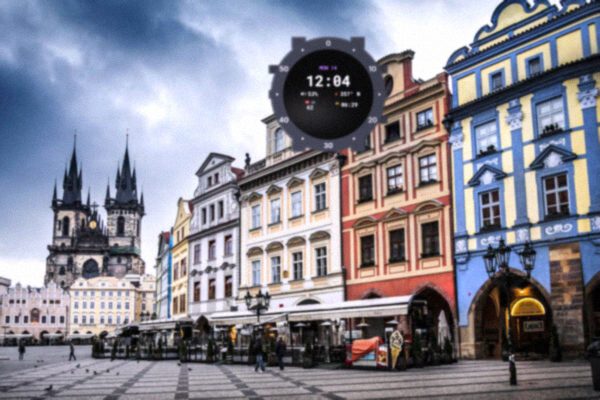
12,04
